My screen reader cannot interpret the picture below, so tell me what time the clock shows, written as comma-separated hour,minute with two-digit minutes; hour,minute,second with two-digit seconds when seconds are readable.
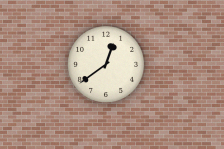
12,39
